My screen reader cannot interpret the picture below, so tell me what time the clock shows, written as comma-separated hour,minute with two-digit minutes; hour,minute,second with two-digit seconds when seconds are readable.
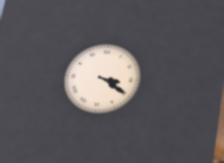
3,20
